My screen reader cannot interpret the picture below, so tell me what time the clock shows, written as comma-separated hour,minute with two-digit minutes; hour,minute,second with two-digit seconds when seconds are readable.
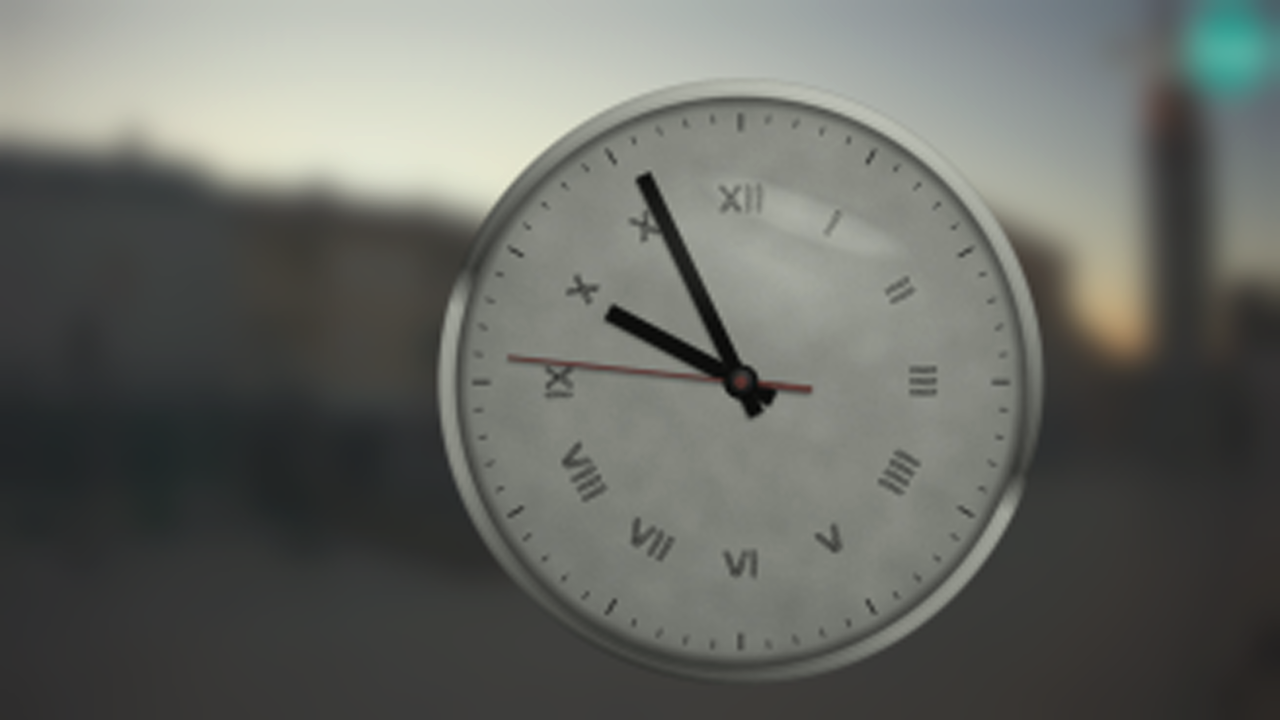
9,55,46
